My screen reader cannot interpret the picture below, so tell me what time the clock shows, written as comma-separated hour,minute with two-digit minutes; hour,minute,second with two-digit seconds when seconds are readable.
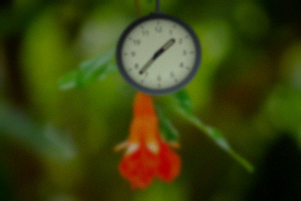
1,37
